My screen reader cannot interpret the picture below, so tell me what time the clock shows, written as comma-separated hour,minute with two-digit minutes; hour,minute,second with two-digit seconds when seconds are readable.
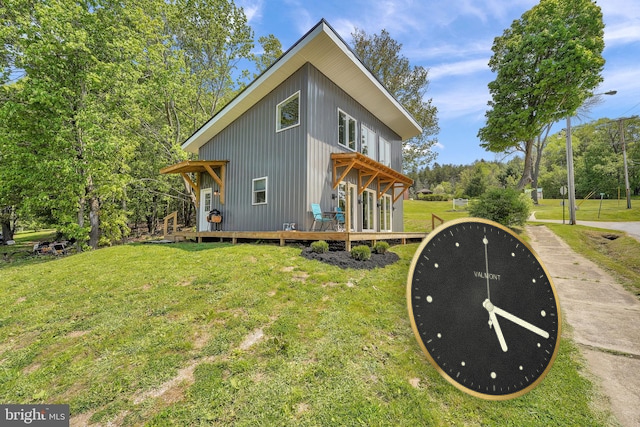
5,18,00
